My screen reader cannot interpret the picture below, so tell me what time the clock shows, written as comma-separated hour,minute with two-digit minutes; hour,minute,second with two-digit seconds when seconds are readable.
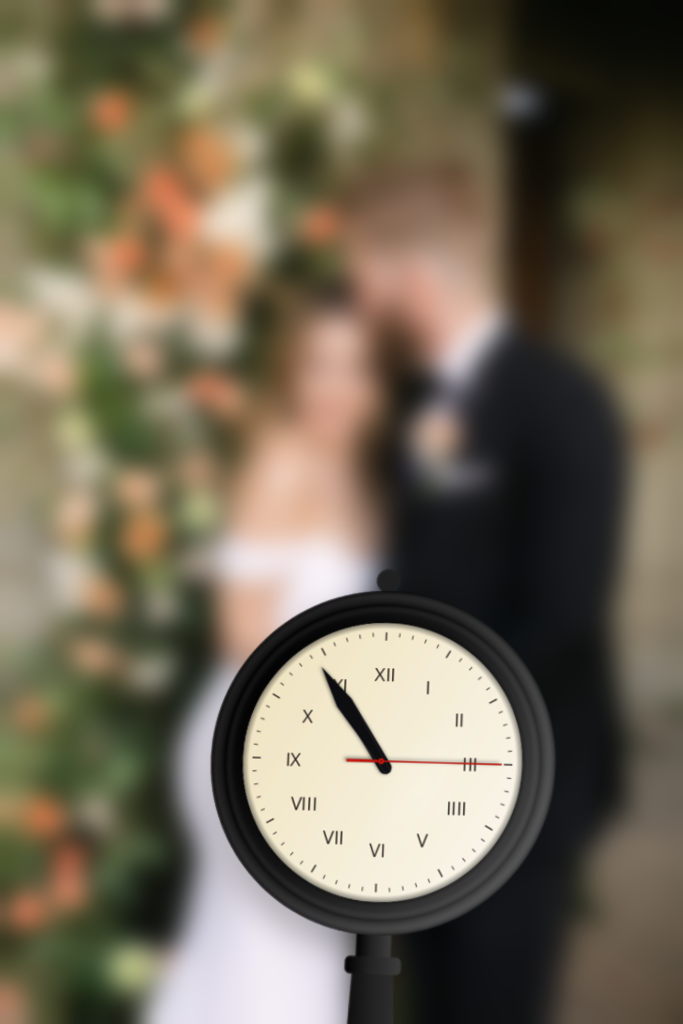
10,54,15
